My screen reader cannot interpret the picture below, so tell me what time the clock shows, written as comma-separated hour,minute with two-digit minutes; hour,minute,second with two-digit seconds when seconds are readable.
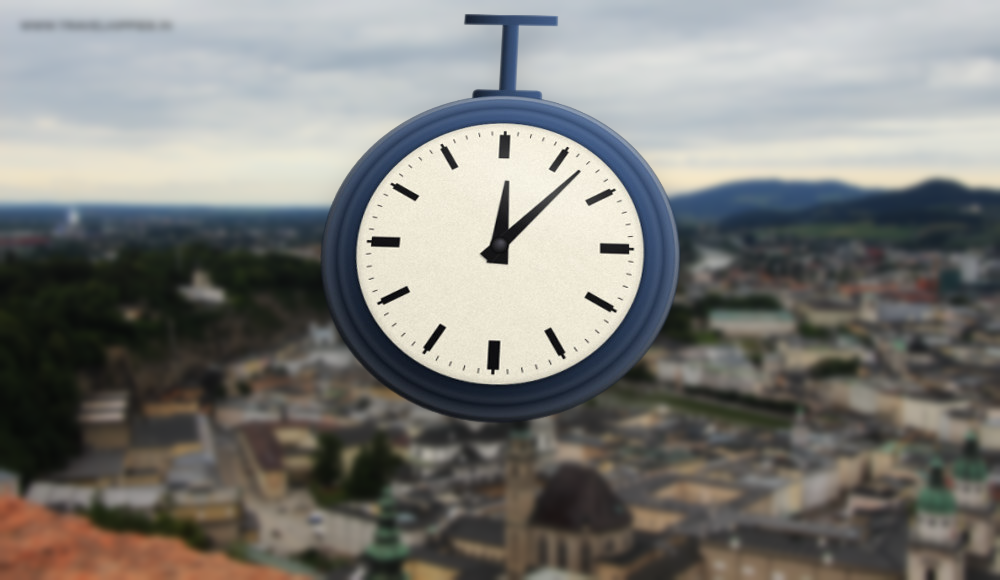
12,07
